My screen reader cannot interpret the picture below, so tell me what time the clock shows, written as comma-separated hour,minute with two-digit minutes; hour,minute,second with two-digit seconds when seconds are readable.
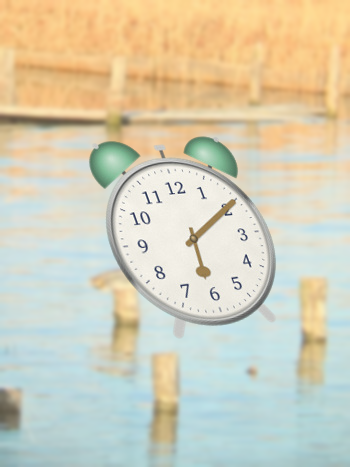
6,10
